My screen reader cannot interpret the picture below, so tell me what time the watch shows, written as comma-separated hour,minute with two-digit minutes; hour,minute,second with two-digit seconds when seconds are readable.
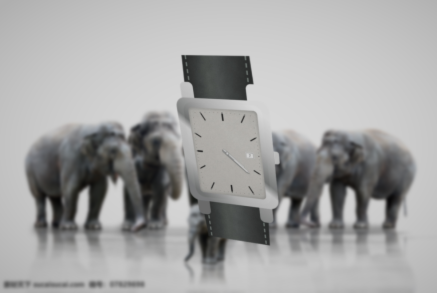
4,22
